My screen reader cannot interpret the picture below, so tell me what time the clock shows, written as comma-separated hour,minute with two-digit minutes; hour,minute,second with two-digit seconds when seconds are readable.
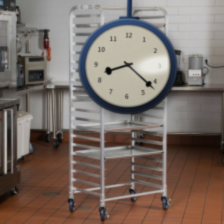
8,22
